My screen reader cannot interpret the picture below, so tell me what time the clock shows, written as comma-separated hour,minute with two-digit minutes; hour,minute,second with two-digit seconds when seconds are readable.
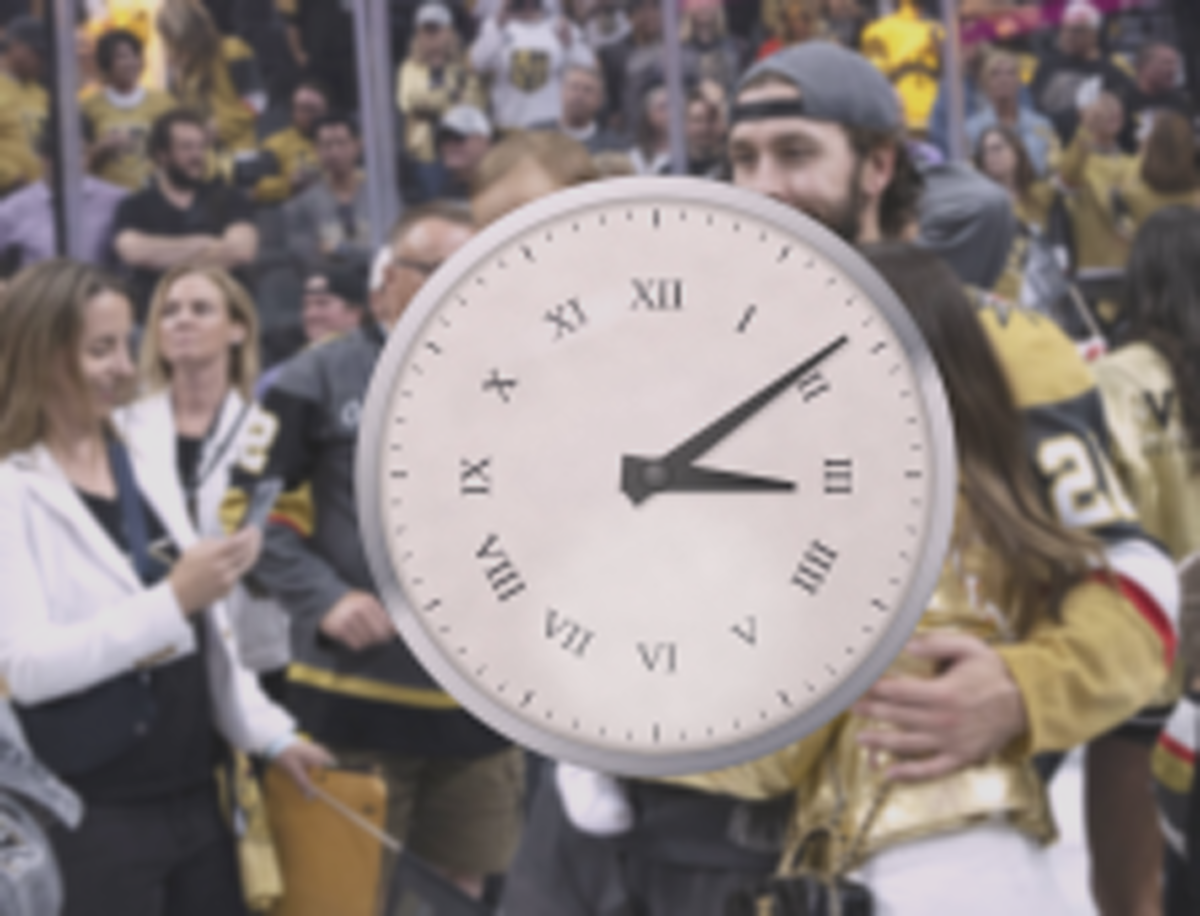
3,09
